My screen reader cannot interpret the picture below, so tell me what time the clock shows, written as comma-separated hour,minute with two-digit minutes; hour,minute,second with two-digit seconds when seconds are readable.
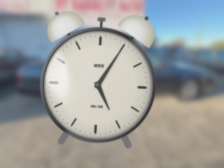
5,05
